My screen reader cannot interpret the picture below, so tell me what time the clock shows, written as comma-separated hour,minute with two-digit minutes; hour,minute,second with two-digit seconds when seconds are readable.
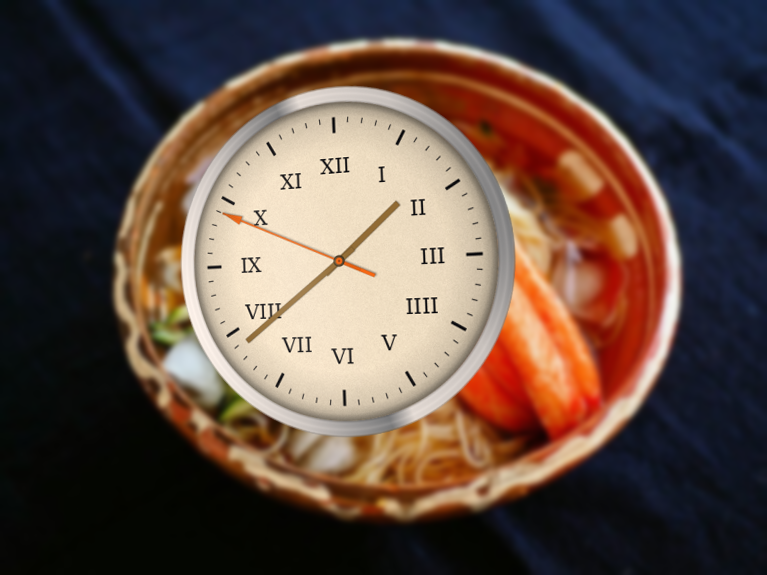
1,38,49
